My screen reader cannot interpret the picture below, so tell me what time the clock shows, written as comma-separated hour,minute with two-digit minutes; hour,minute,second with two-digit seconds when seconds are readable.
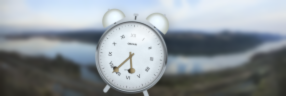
5,37
